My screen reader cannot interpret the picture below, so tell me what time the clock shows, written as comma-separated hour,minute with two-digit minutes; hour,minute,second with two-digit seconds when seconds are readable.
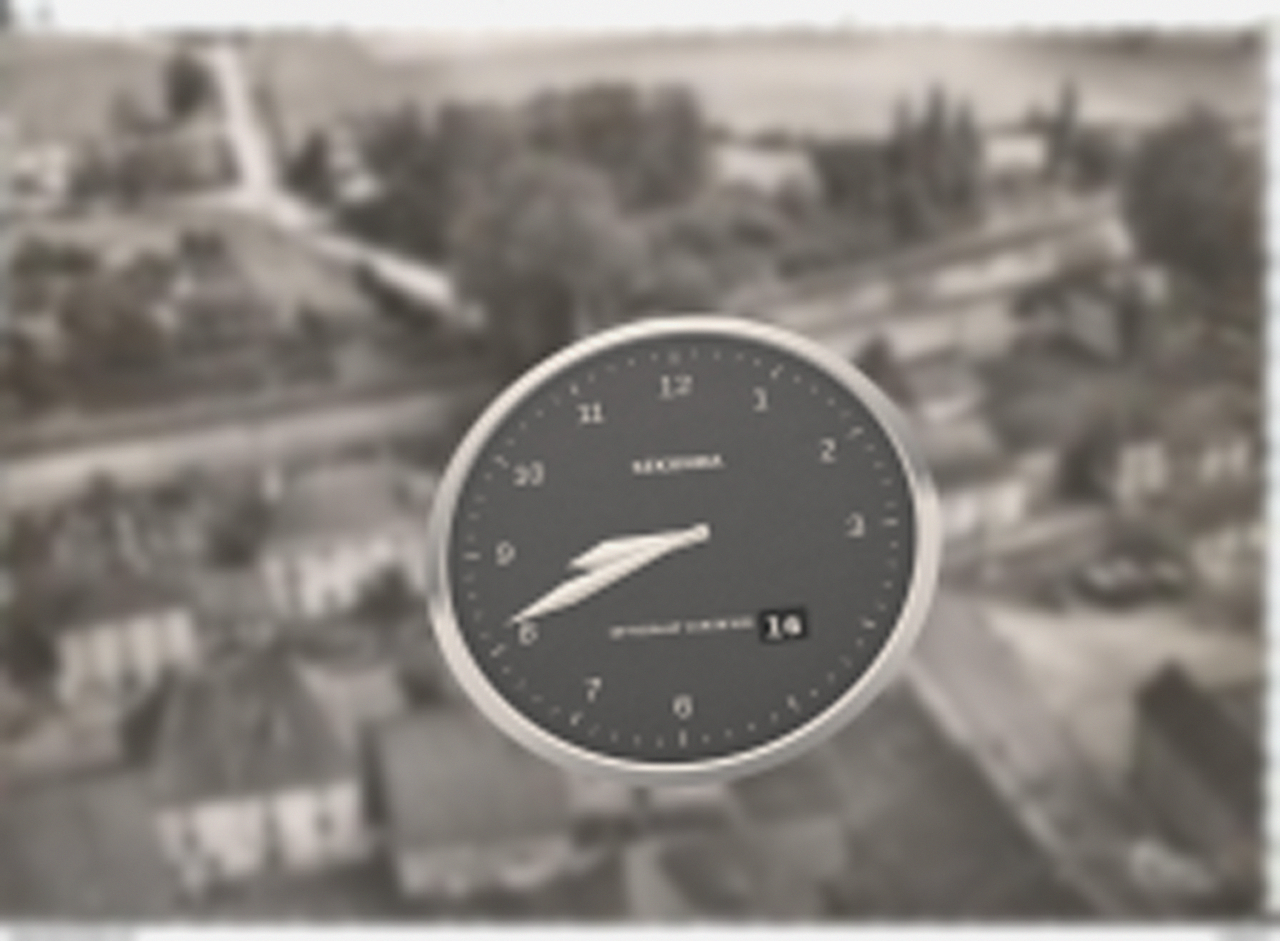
8,41
